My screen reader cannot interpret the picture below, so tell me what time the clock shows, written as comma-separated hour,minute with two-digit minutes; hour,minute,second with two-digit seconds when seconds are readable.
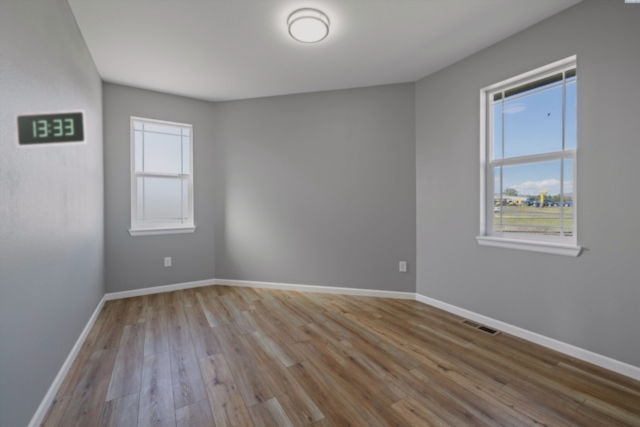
13,33
